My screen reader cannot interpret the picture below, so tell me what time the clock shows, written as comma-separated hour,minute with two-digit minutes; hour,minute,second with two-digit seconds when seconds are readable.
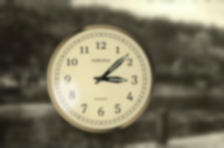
3,08
